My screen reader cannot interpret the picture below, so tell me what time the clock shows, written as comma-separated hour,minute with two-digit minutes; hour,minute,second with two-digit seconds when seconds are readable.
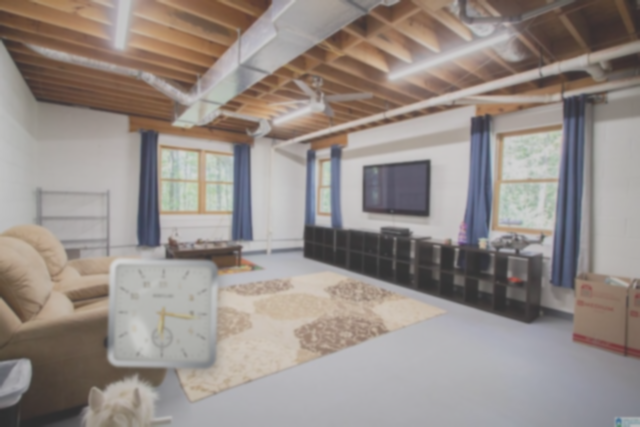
6,16
